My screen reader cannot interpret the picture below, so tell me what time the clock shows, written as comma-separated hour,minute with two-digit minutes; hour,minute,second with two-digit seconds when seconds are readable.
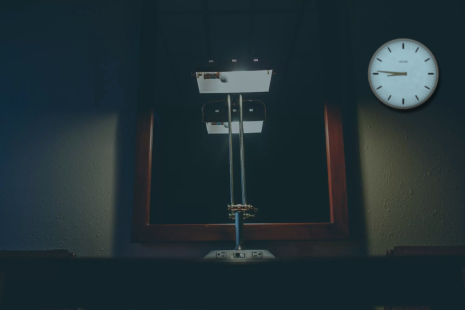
8,46
